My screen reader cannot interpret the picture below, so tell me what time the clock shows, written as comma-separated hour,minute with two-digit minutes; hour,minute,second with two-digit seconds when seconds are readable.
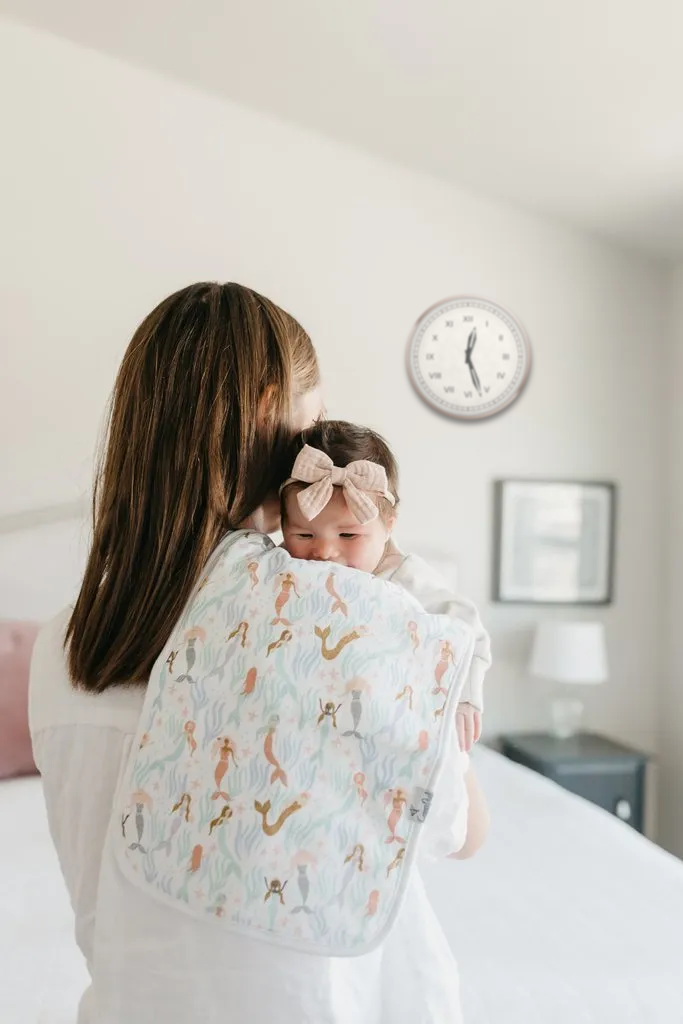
12,27
